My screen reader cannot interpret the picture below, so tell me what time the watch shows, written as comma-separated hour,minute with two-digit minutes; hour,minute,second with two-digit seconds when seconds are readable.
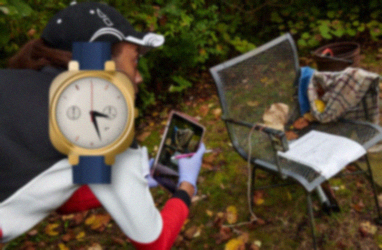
3,27
